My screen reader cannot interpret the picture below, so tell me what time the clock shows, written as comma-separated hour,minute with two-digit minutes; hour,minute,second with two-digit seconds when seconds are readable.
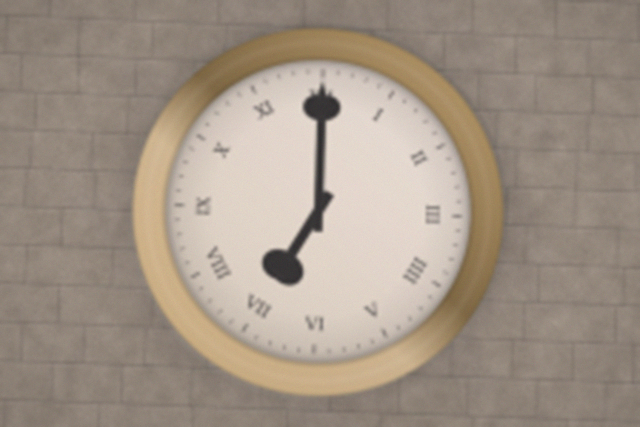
7,00
